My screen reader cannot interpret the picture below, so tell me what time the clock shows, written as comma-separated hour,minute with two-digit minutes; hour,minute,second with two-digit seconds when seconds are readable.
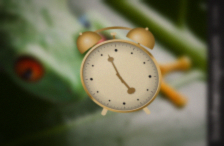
4,57
